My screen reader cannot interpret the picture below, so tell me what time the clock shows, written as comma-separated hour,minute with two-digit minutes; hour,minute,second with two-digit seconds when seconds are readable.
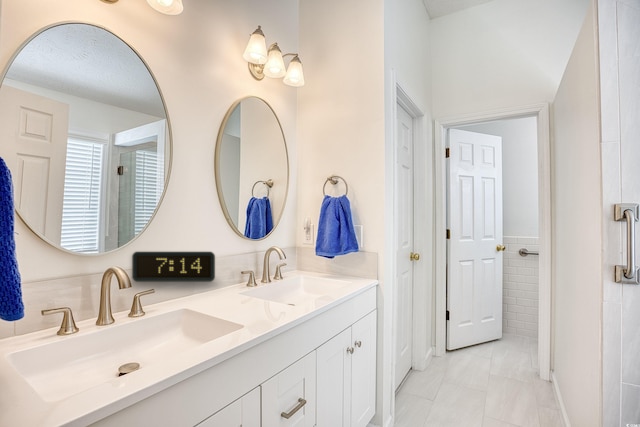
7,14
